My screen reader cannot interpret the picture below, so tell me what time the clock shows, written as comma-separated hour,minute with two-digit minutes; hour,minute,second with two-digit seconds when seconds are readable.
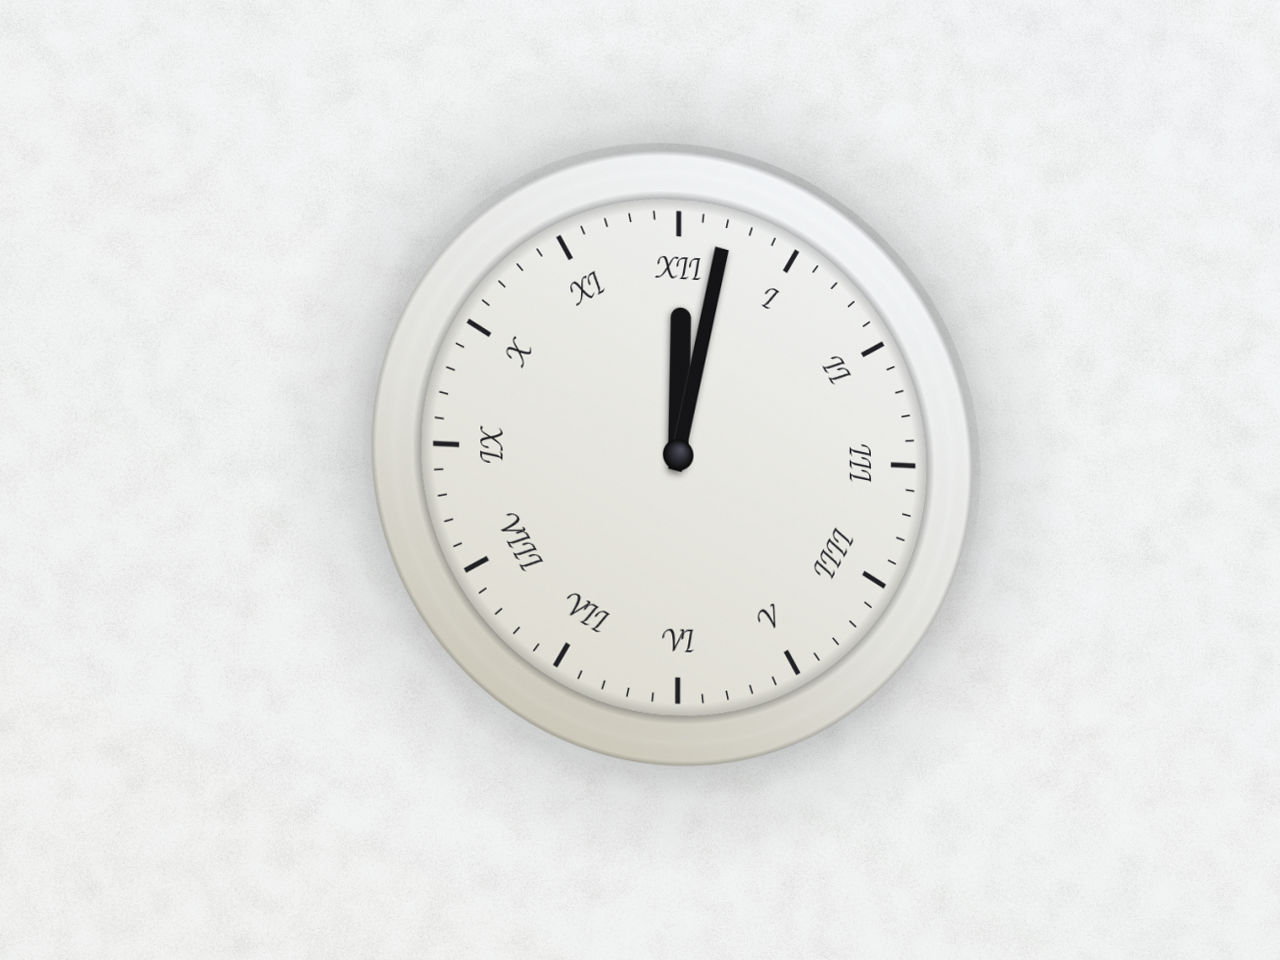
12,02
